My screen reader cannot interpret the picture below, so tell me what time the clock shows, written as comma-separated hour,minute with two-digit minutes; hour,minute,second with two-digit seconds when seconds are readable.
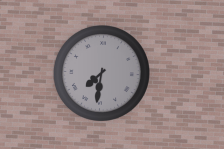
7,31
